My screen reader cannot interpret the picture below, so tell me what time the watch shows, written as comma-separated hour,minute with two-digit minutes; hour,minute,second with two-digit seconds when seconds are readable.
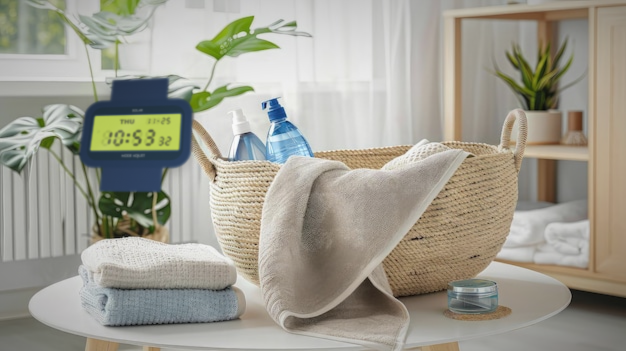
10,53
